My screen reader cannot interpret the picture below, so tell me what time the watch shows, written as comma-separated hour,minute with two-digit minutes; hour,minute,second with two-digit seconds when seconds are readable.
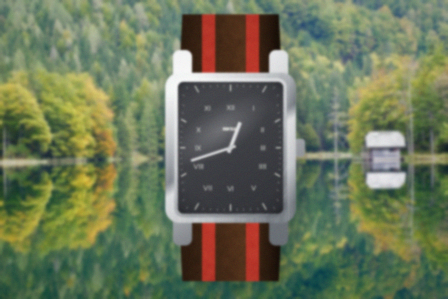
12,42
